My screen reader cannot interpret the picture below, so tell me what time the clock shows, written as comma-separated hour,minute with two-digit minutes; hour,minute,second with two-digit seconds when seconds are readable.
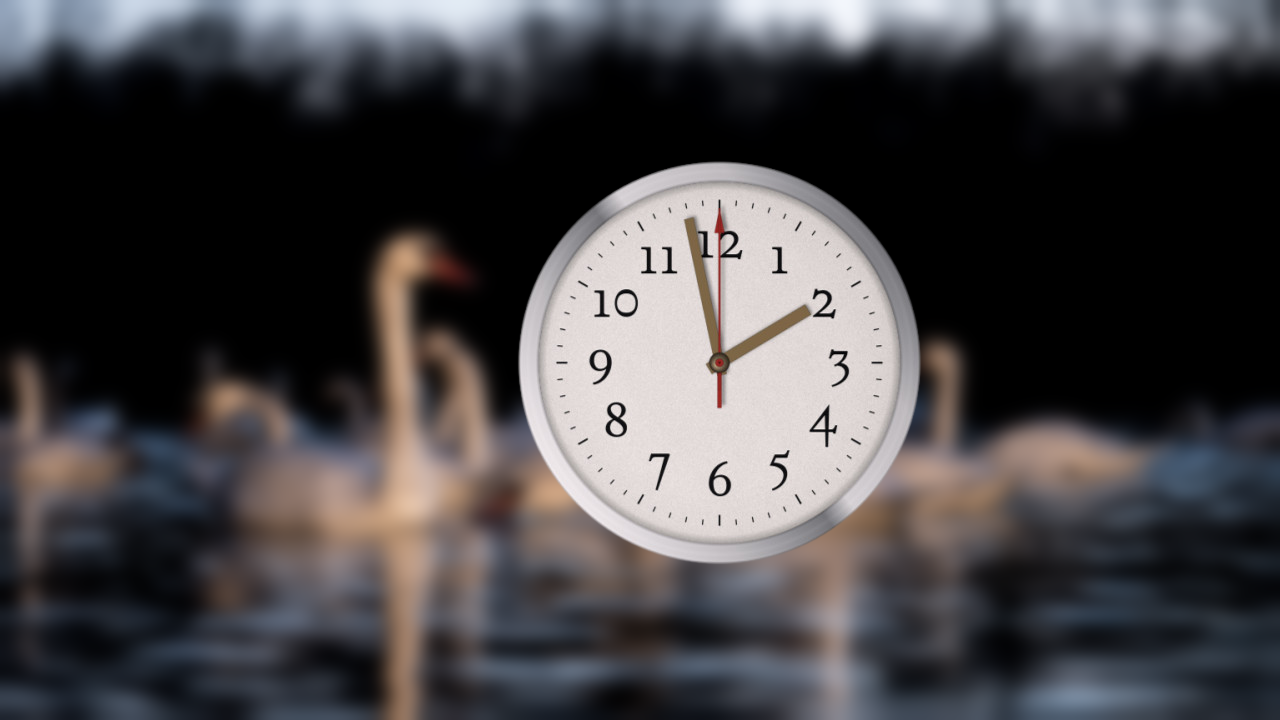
1,58,00
